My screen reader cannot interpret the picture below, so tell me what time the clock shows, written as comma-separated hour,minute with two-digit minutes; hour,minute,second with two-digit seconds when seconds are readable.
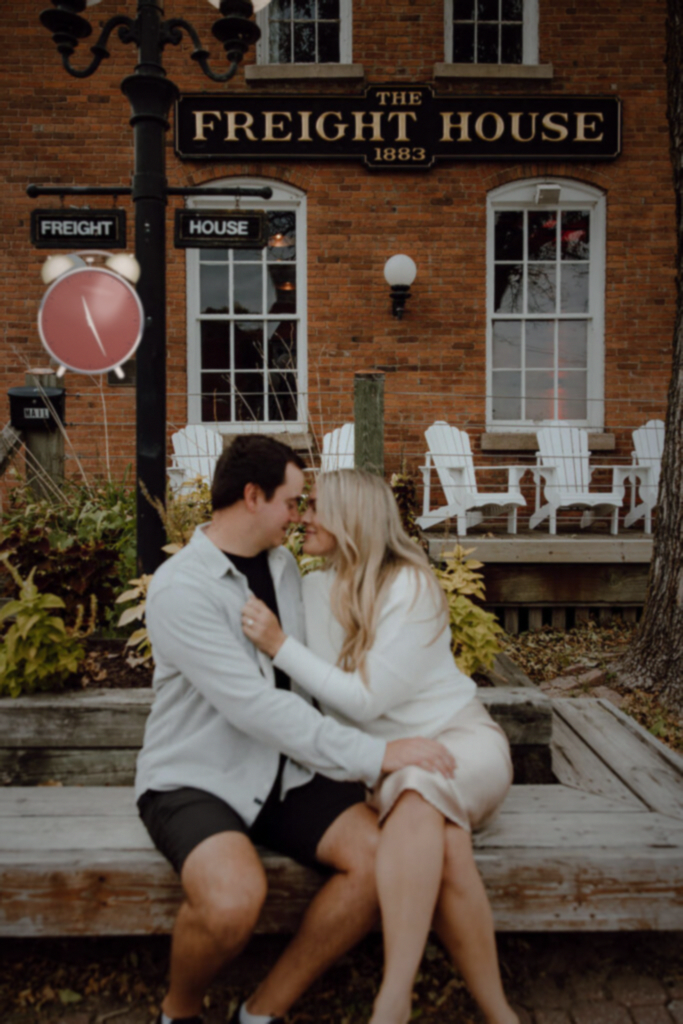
11,26
